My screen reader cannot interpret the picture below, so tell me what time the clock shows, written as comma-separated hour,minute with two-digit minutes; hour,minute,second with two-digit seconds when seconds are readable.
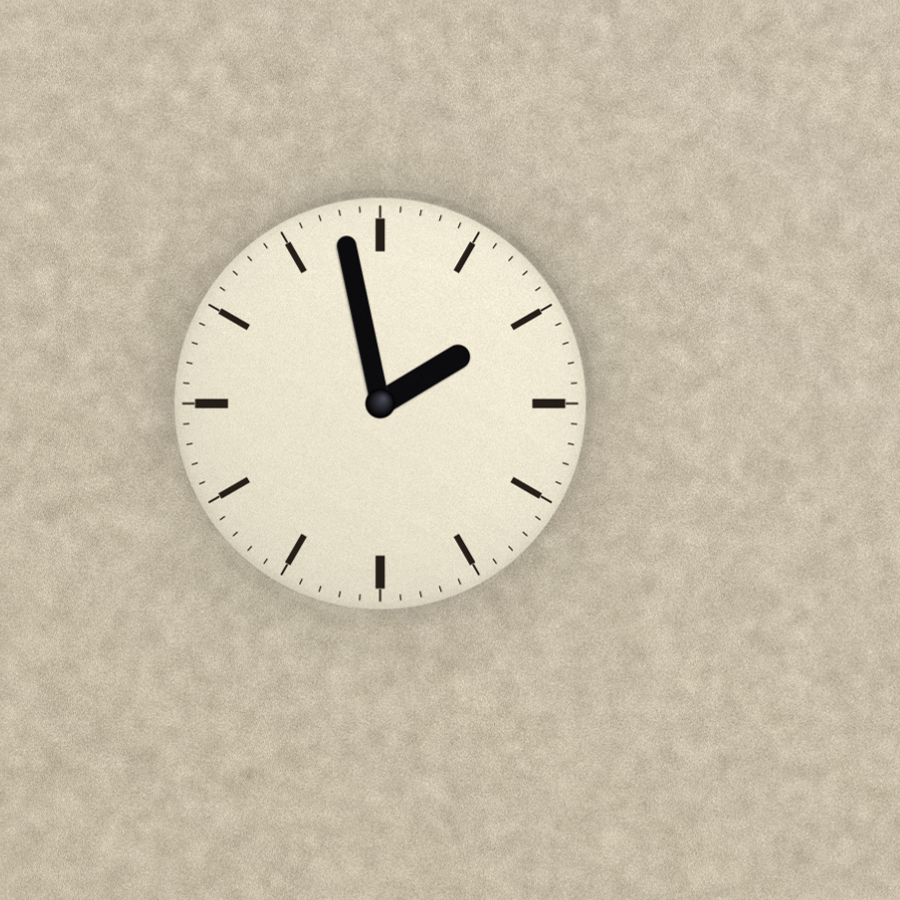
1,58
